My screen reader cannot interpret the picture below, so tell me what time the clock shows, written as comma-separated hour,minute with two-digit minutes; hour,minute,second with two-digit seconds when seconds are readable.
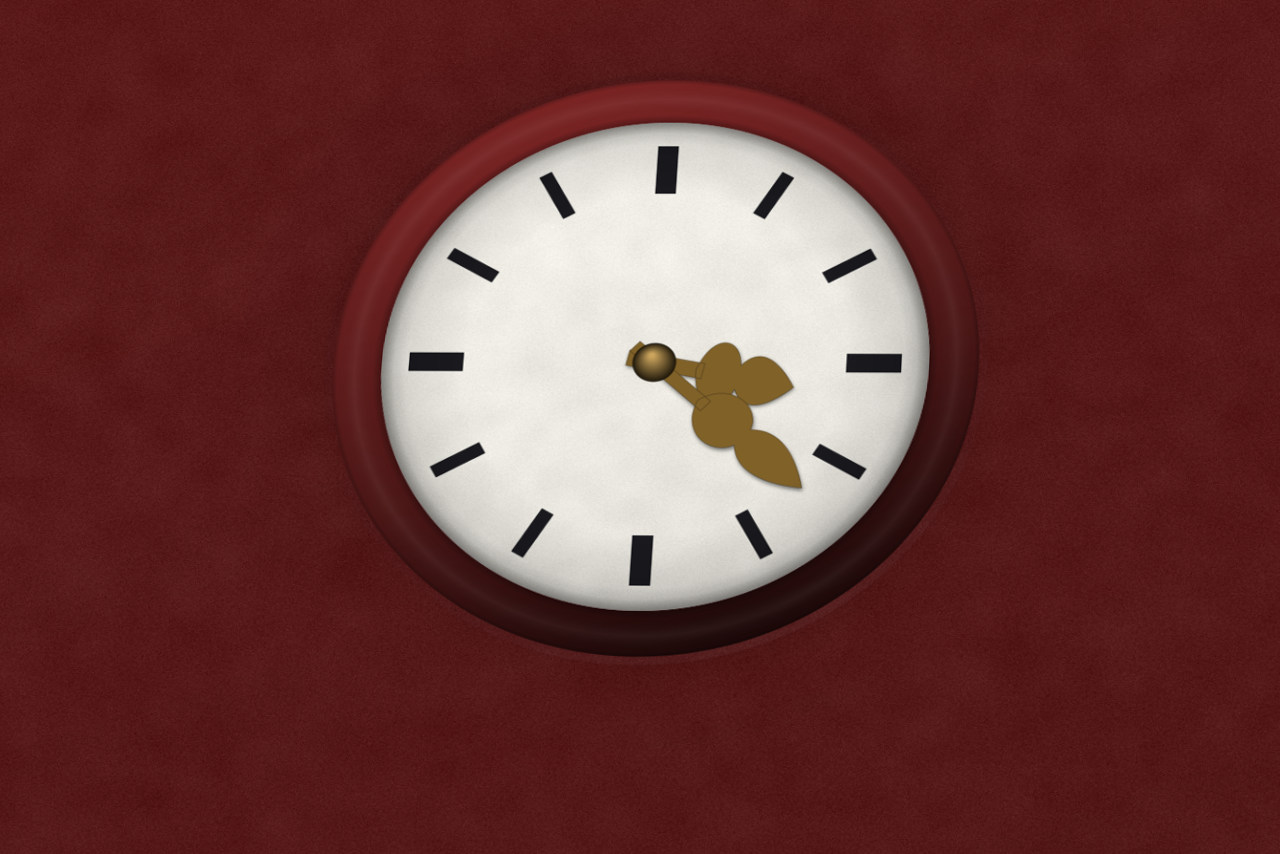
3,22
